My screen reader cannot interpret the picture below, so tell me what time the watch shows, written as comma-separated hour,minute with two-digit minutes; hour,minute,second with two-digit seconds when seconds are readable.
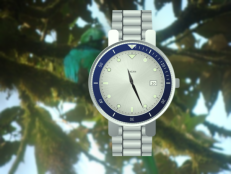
11,26
